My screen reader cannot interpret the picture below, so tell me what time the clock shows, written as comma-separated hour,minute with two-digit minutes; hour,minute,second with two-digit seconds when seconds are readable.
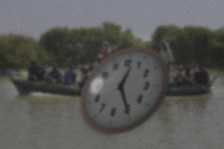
12,25
